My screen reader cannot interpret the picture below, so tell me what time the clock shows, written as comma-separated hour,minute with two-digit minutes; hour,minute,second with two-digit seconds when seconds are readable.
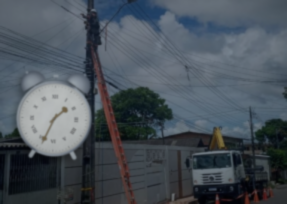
1,34
